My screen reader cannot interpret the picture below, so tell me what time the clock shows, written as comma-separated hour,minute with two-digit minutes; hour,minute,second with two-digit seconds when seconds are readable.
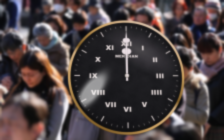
12,00
